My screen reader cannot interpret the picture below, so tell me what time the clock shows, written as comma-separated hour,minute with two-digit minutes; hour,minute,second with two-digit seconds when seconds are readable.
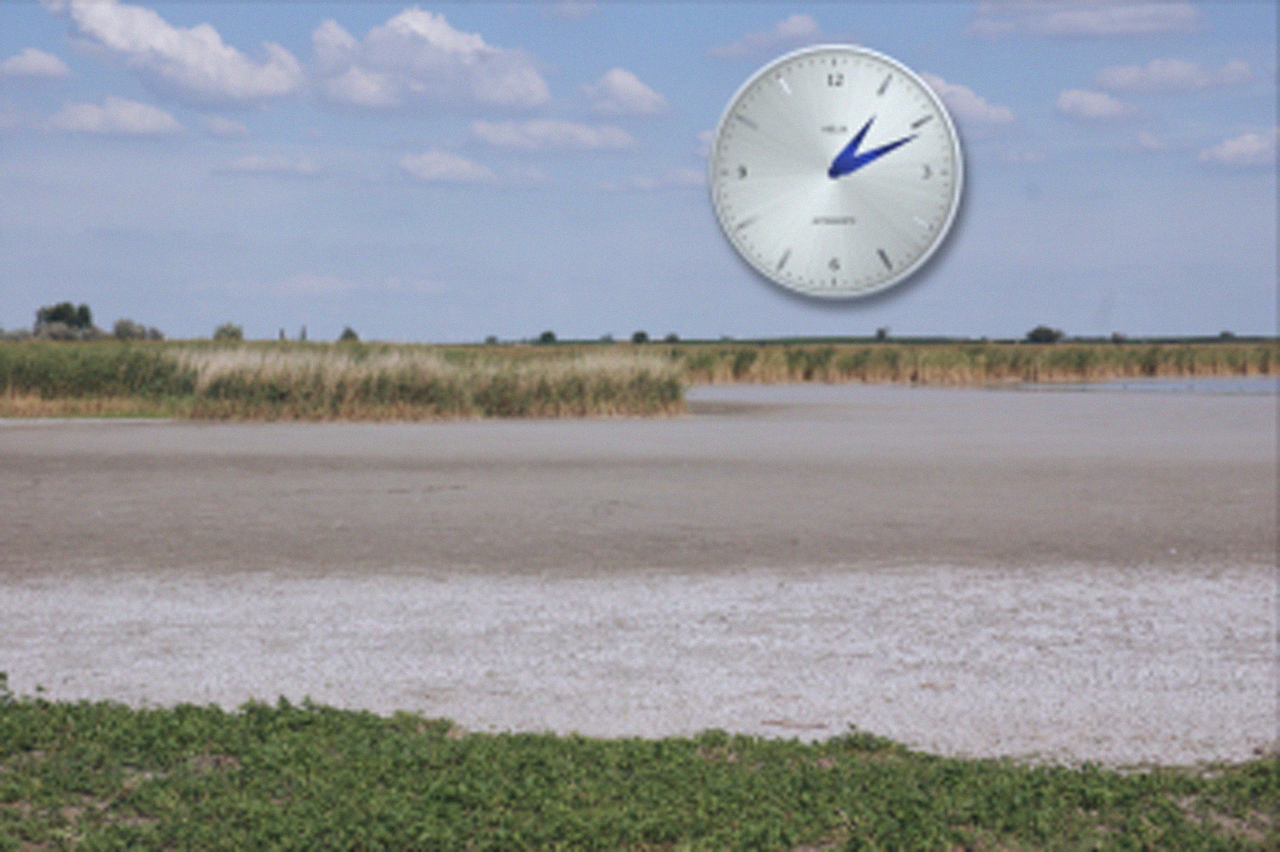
1,11
